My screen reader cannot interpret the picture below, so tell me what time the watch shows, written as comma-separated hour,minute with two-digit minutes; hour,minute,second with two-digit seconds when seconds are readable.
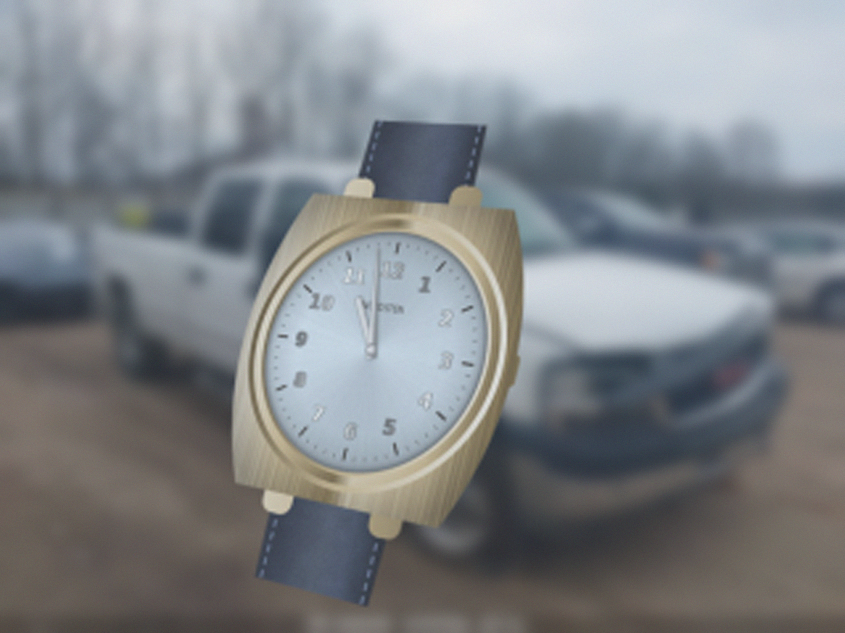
10,58
